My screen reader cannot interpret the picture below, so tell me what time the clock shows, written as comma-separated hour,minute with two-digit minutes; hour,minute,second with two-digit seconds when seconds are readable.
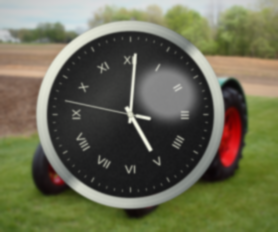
5,00,47
